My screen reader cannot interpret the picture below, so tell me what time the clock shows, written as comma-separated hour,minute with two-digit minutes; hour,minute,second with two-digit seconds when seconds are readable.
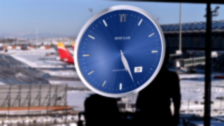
5,26
